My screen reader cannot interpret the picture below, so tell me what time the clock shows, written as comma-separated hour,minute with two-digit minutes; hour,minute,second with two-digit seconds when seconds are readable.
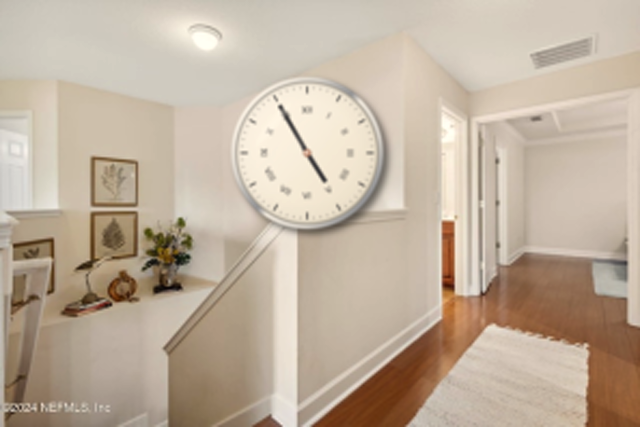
4,55
